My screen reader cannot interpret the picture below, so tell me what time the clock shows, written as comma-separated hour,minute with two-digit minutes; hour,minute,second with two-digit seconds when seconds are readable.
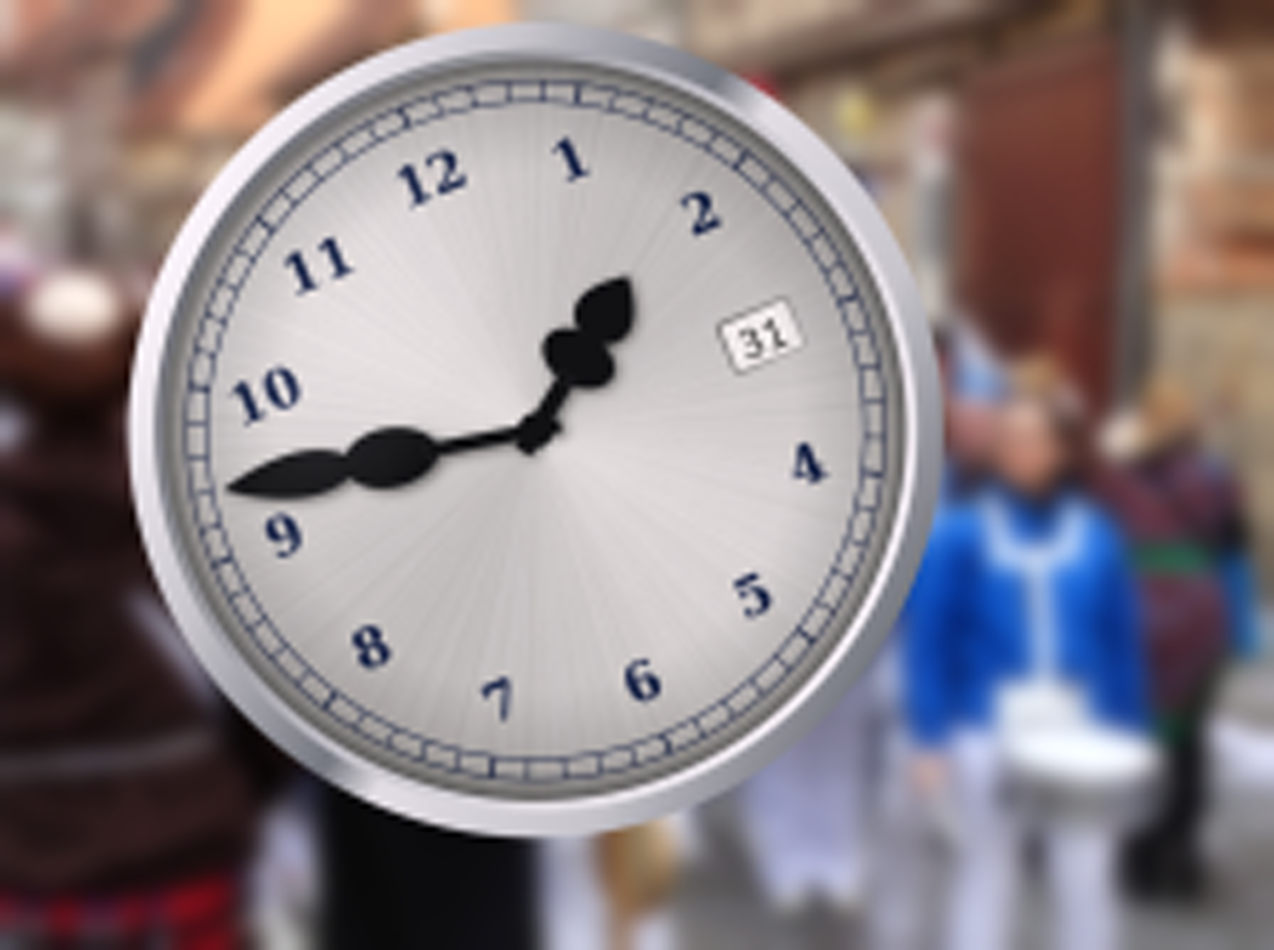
1,47
